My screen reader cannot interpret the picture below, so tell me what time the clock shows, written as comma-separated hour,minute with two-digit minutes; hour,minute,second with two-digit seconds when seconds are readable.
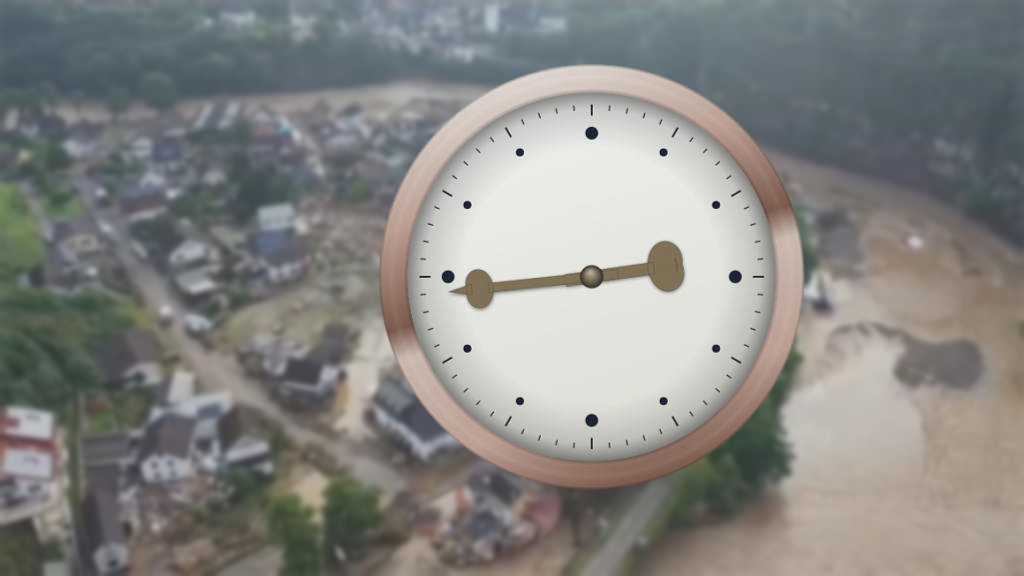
2,44
